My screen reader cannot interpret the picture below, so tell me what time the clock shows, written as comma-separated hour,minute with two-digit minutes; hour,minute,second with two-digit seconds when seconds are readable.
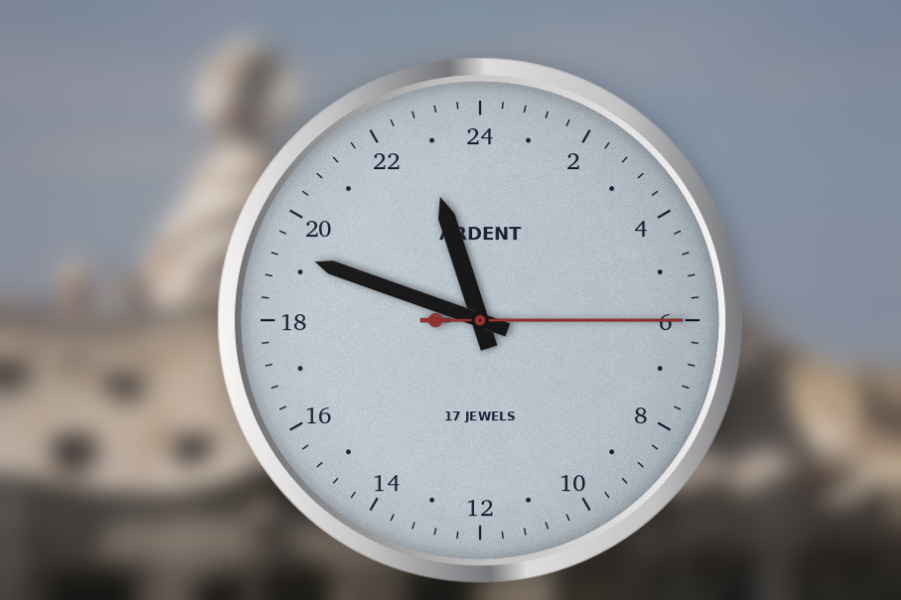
22,48,15
